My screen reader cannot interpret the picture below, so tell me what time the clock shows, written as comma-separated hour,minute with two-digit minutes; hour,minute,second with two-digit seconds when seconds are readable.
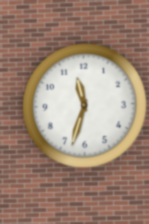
11,33
